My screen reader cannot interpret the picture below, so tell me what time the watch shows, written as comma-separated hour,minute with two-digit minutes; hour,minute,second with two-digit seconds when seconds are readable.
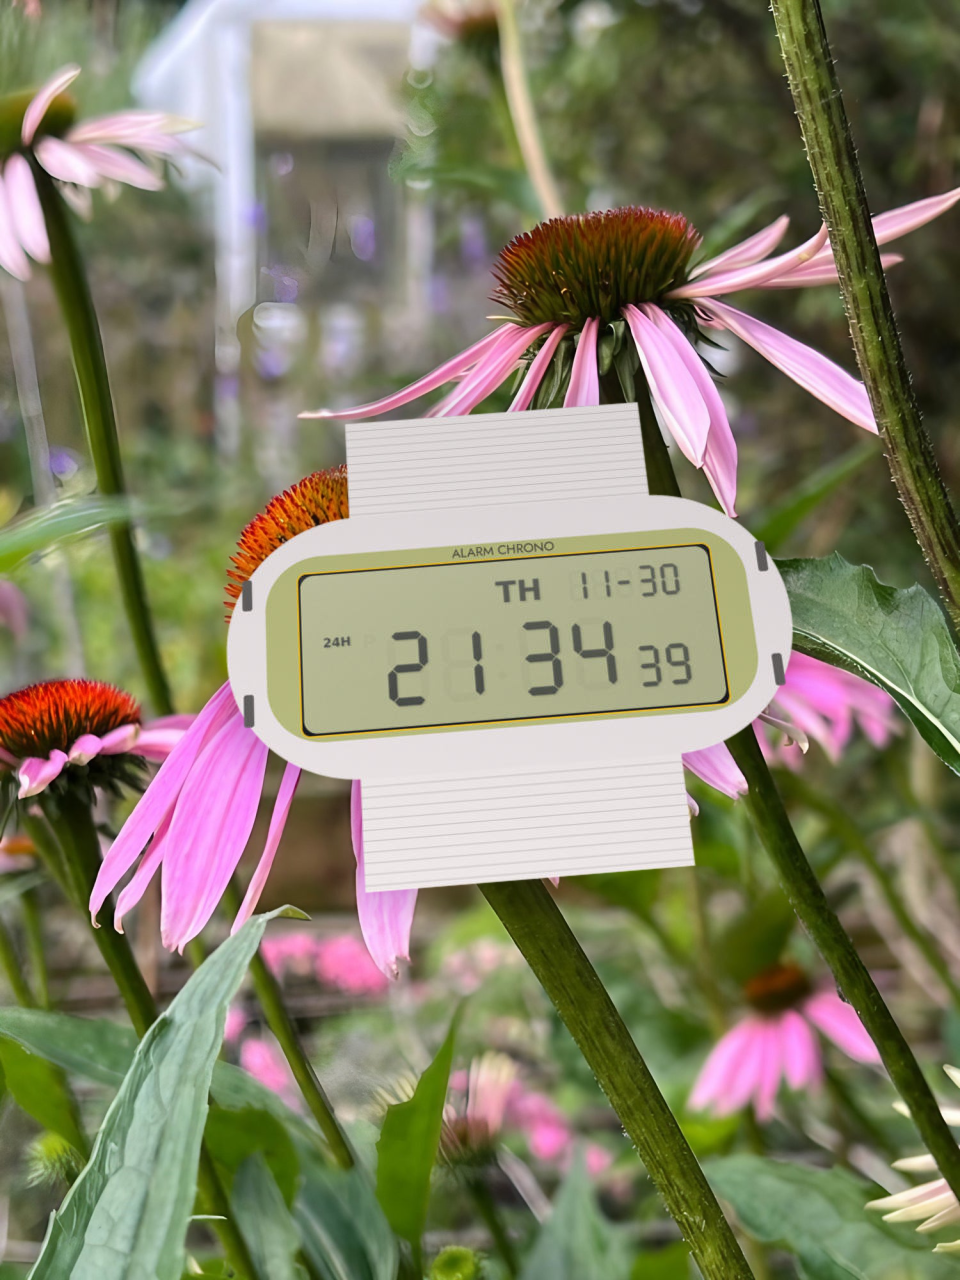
21,34,39
